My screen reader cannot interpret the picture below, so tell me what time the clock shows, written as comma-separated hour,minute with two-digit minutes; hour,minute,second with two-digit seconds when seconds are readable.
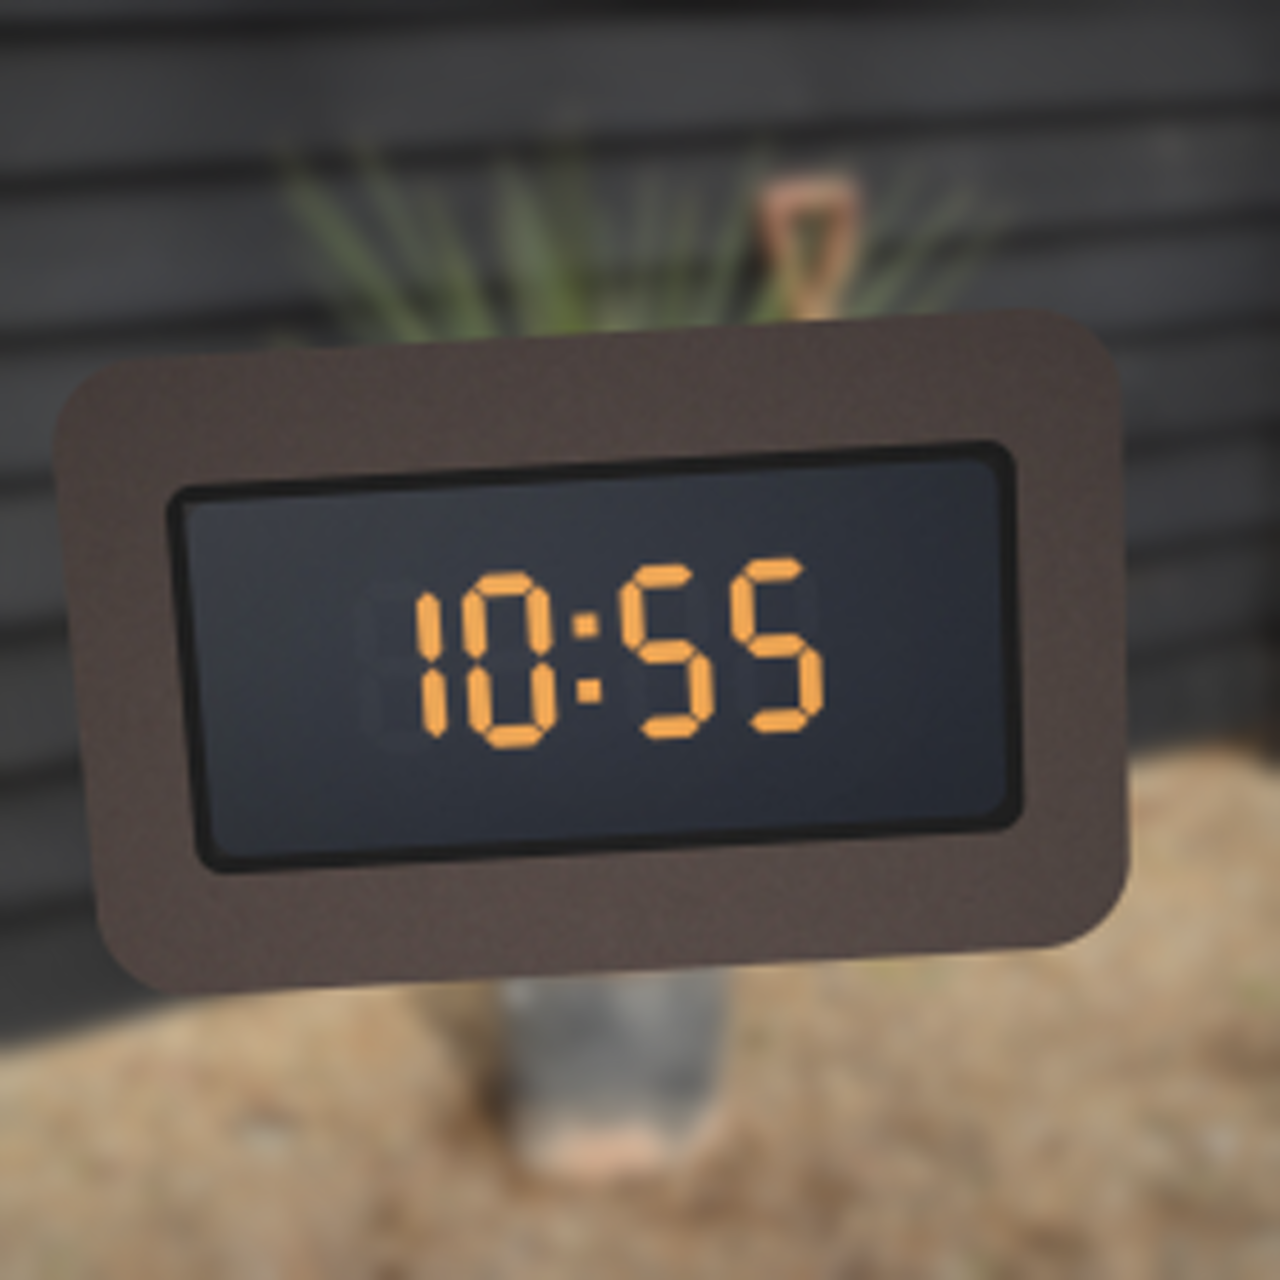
10,55
